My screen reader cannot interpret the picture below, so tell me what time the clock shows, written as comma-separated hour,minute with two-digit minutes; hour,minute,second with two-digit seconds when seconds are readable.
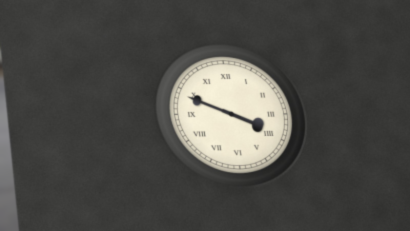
3,49
